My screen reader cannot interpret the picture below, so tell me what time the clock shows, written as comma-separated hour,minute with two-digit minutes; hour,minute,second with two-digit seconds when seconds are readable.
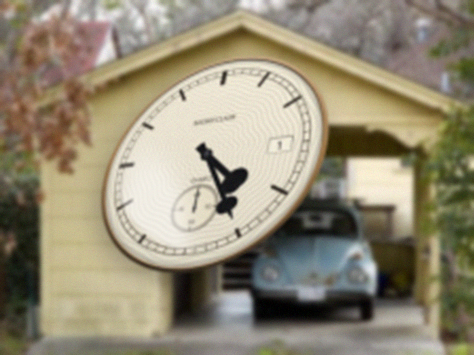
4,25
